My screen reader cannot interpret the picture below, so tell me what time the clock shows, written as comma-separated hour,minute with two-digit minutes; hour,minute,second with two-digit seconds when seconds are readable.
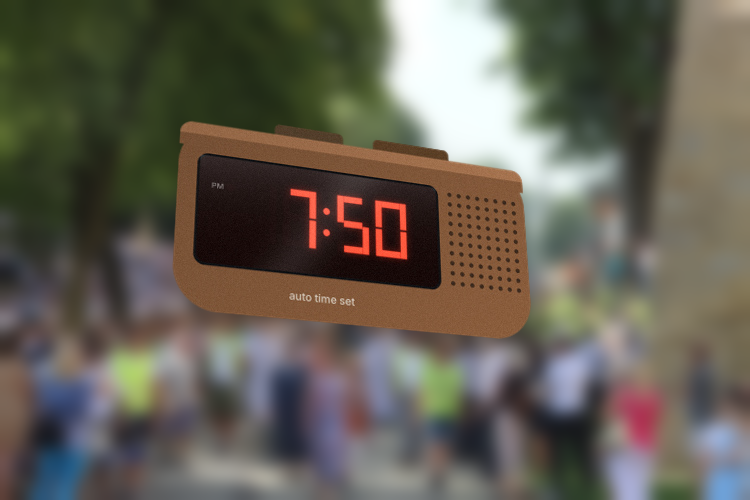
7,50
